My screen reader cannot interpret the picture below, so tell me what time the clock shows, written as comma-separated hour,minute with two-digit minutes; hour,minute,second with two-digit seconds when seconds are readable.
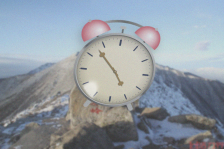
4,53
